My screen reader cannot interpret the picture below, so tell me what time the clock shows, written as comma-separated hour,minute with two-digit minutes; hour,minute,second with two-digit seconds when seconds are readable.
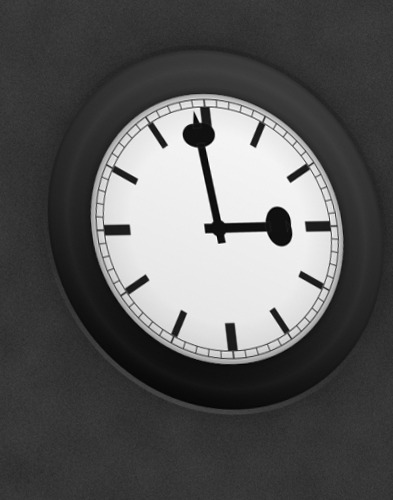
2,59
